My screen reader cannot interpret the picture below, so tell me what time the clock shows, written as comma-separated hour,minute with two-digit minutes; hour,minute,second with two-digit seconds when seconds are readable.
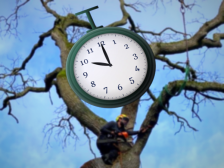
10,00
